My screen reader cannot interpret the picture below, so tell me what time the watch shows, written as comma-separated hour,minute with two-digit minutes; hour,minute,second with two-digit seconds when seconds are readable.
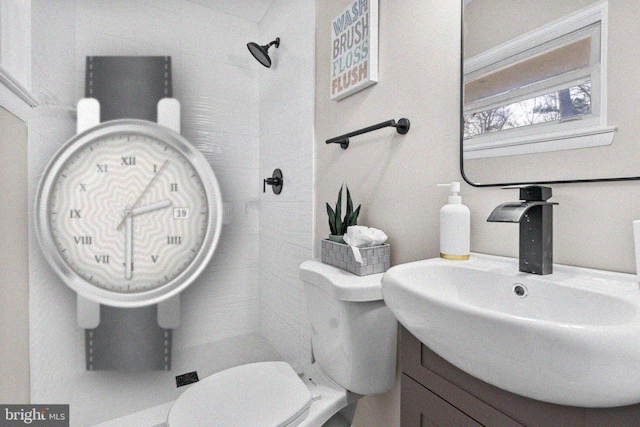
2,30,06
